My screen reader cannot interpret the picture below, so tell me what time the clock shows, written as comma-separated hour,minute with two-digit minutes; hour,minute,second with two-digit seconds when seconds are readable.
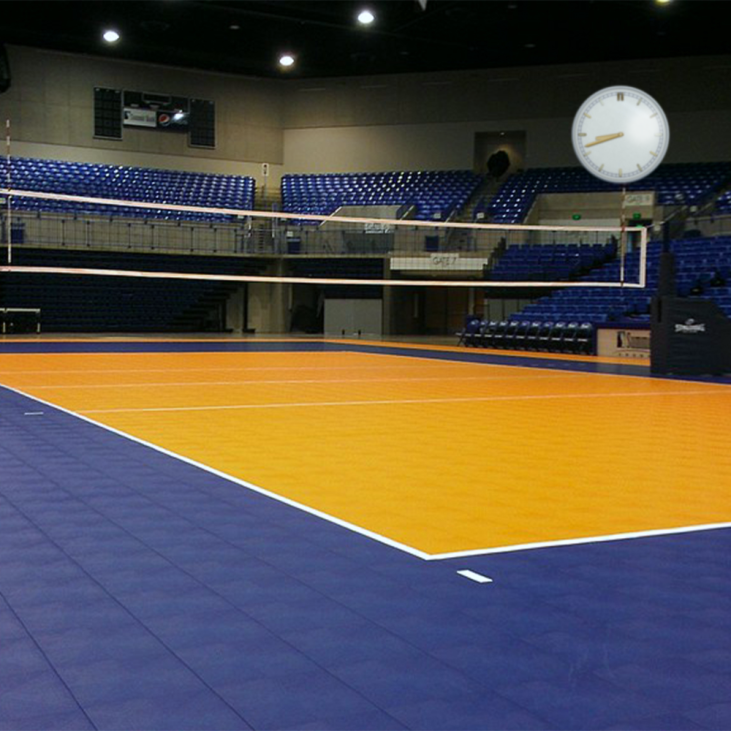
8,42
